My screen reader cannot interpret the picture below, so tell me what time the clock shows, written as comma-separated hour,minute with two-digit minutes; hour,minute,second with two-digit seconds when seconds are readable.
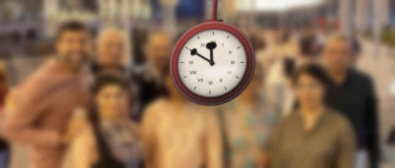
11,50
